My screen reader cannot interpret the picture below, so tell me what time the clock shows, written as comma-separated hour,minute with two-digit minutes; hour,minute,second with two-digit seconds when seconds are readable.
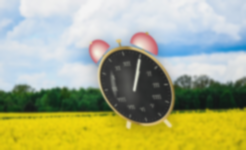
1,05
